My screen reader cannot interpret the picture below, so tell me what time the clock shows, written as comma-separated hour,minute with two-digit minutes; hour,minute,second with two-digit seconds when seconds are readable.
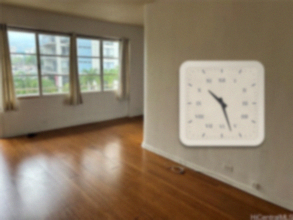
10,27
